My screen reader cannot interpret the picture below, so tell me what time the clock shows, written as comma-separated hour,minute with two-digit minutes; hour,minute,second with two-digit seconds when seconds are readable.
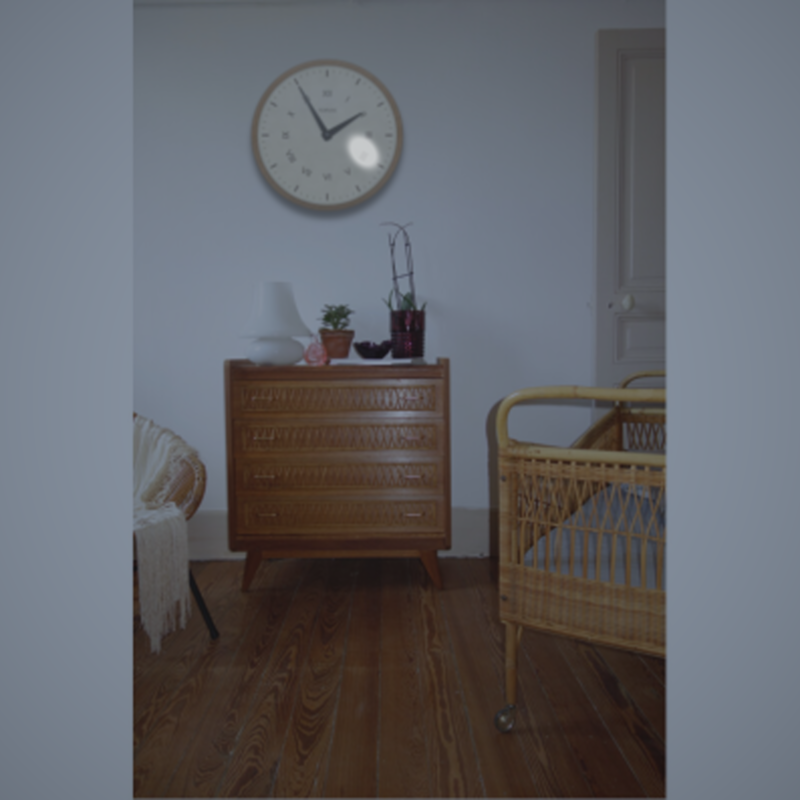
1,55
